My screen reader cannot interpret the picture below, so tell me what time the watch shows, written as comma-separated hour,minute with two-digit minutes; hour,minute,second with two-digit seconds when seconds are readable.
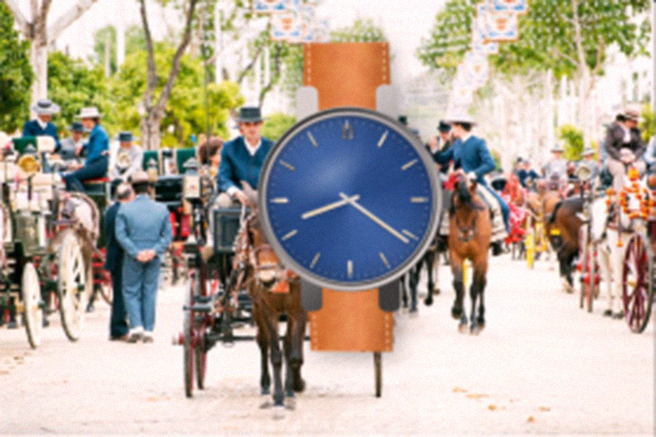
8,21
